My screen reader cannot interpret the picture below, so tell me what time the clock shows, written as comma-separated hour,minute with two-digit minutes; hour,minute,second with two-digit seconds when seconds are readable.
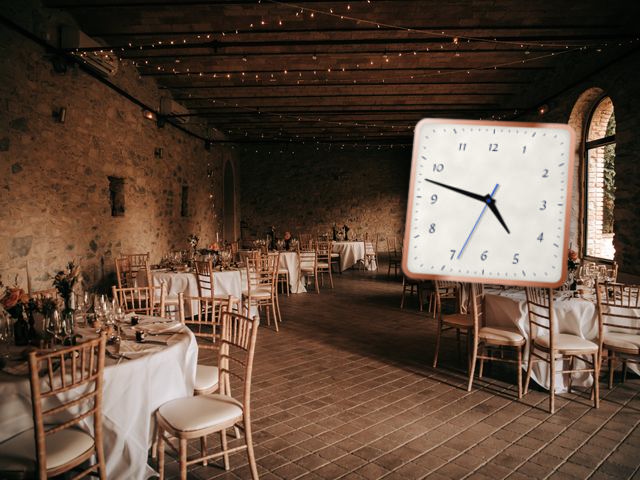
4,47,34
